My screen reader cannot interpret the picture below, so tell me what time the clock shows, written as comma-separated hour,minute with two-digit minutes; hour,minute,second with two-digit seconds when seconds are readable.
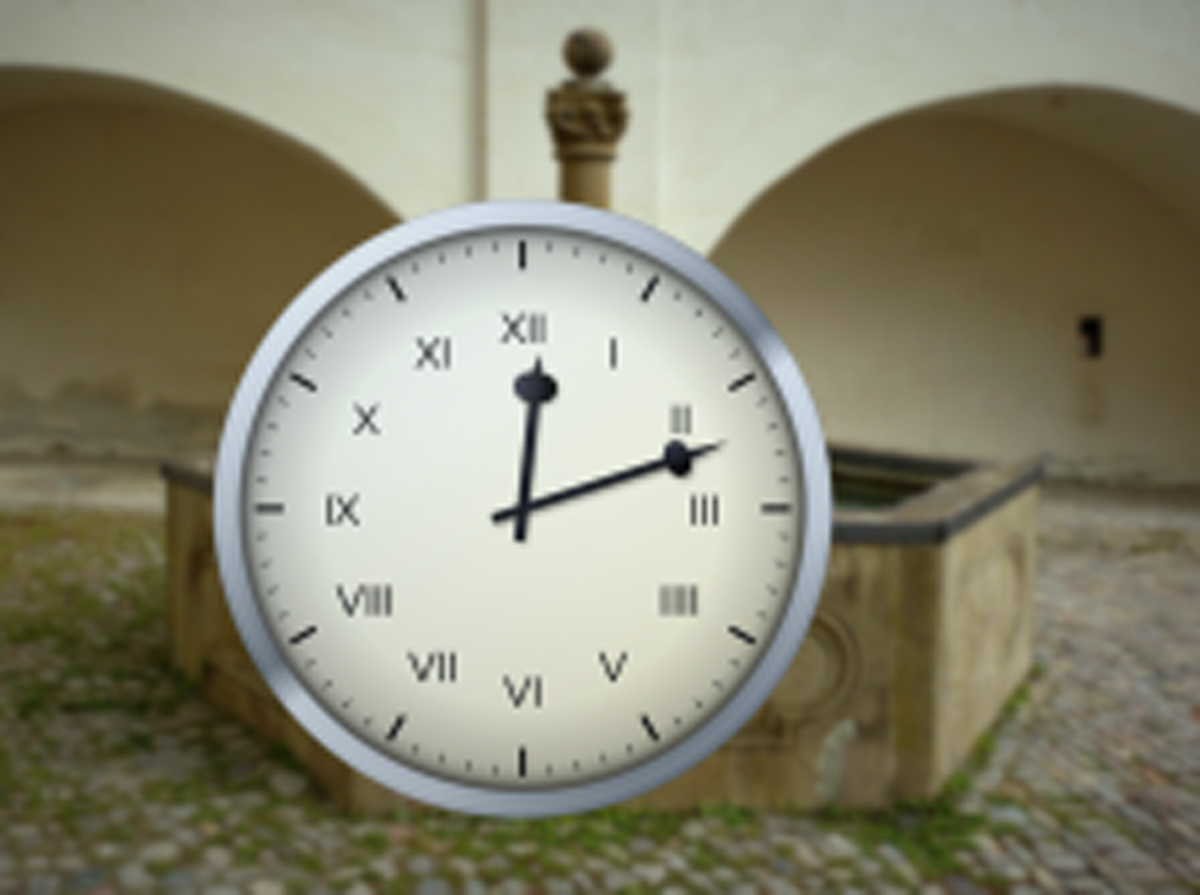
12,12
